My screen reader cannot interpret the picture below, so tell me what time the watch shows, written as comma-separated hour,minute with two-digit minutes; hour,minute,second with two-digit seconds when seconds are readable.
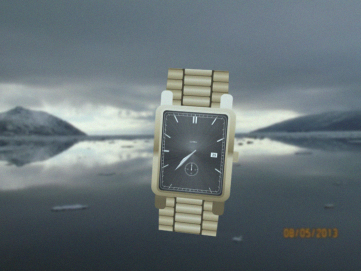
7,37
